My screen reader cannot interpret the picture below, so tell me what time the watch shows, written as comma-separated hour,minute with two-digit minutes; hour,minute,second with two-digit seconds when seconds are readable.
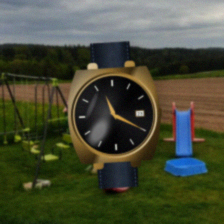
11,20
